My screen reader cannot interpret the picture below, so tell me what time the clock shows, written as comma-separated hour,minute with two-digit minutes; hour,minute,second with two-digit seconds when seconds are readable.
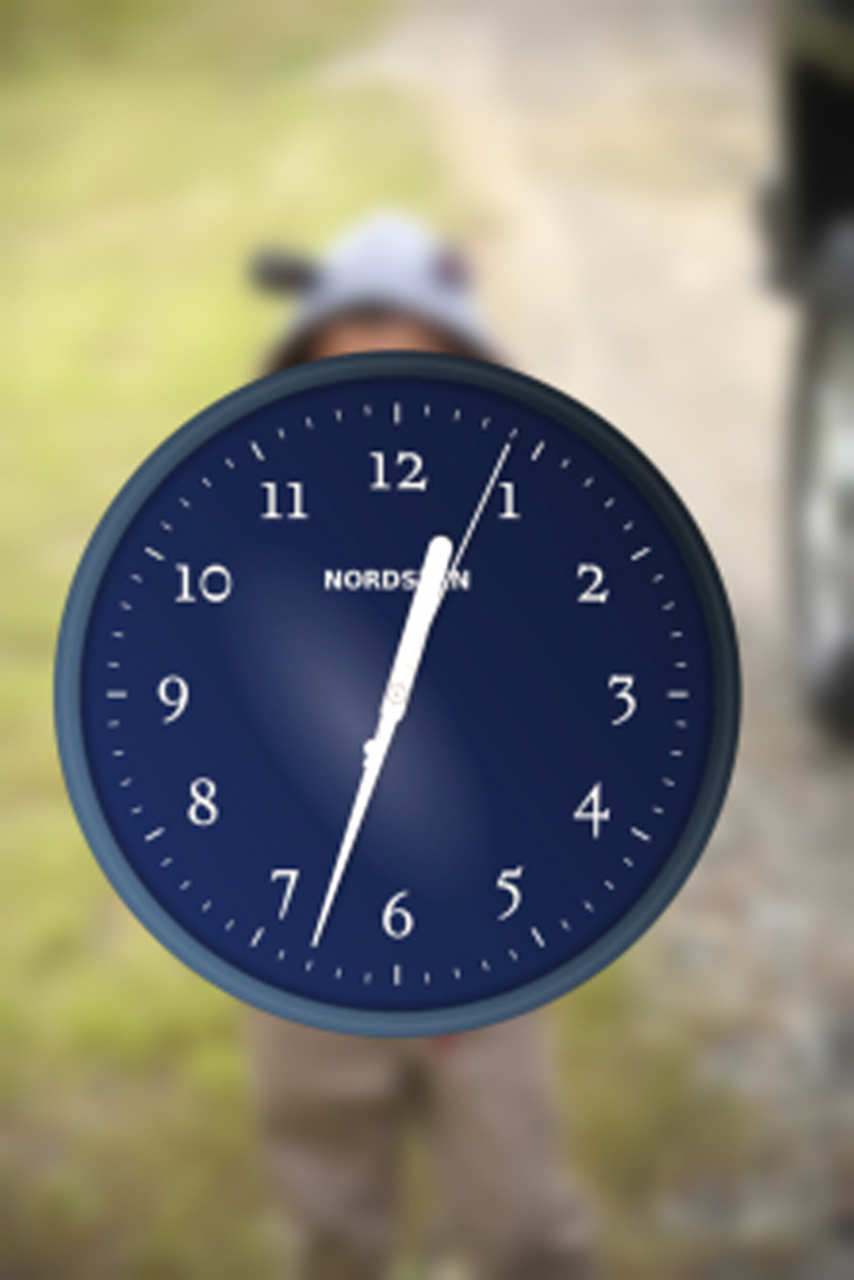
12,33,04
